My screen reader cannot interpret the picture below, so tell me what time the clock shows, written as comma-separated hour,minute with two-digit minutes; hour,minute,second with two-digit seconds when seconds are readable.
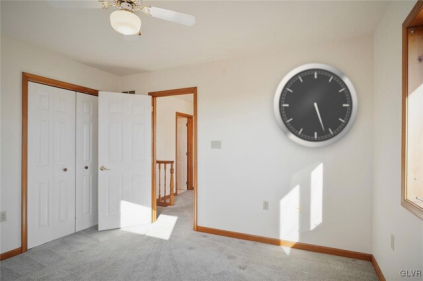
5,27
